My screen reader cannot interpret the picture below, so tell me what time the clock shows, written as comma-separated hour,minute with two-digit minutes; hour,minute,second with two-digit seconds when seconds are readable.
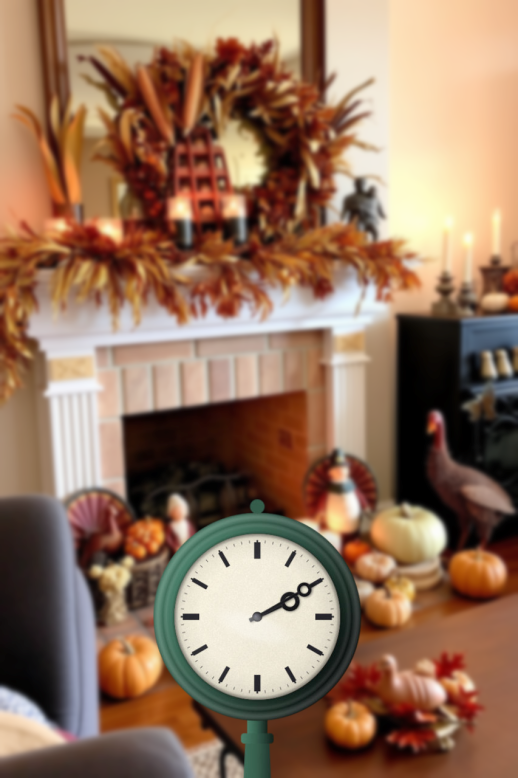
2,10
